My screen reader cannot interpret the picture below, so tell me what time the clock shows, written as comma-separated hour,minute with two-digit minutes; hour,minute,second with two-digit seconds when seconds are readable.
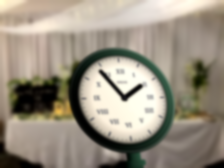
1,54
